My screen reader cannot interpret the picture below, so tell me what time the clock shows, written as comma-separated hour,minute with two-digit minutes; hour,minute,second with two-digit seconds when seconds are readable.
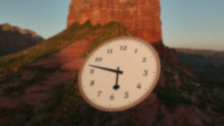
5,47
